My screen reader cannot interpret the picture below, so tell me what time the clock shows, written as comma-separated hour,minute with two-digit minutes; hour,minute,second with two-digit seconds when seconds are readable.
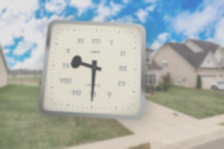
9,30
